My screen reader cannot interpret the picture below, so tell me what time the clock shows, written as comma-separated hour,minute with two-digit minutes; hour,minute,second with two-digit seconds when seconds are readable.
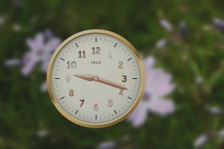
9,18
